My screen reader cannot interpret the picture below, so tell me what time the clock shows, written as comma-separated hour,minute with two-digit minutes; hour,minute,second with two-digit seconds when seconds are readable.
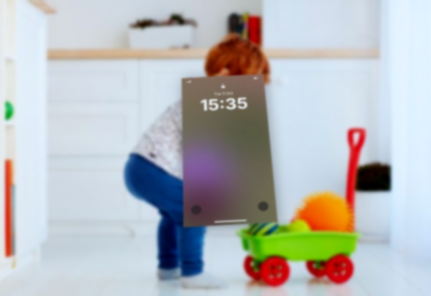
15,35
